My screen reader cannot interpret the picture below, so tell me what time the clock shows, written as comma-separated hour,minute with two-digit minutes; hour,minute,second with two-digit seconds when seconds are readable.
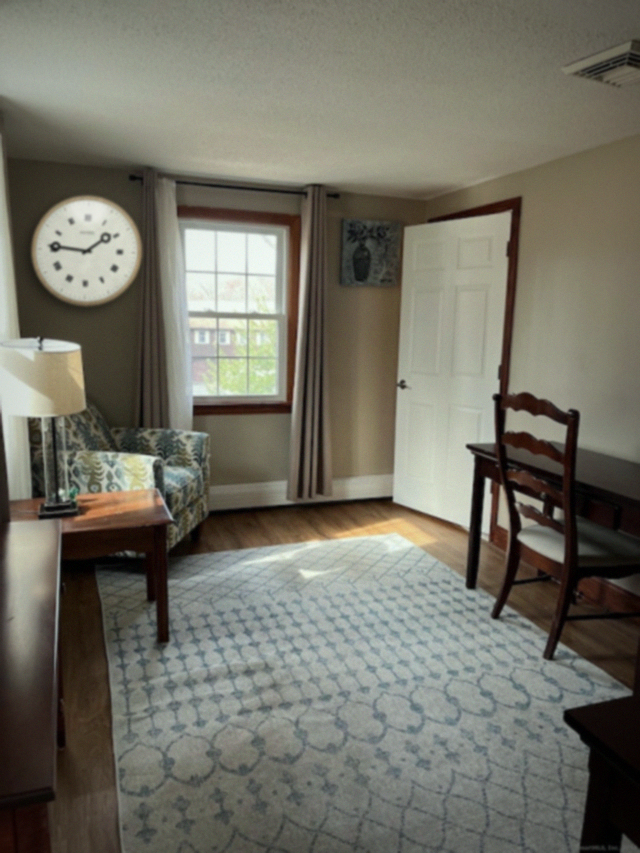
1,46
